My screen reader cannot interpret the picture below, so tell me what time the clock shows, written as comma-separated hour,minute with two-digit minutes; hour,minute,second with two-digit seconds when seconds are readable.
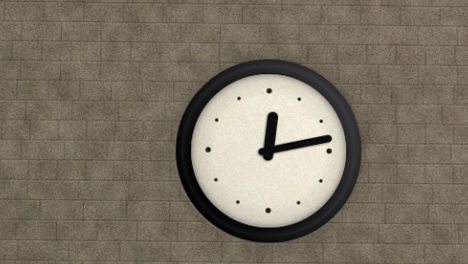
12,13
